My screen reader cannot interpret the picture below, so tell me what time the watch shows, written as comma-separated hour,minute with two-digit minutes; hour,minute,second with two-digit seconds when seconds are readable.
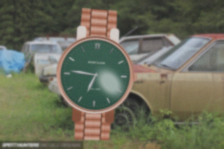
6,46
